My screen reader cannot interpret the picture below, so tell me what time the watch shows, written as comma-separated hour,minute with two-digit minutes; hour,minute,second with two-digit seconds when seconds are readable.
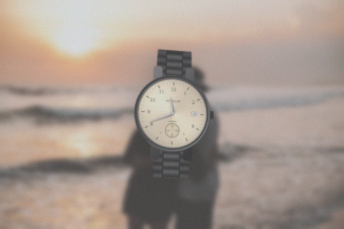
11,41
